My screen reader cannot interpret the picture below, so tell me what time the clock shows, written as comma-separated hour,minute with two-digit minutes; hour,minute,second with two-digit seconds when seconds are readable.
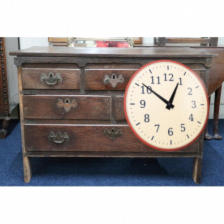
12,51
